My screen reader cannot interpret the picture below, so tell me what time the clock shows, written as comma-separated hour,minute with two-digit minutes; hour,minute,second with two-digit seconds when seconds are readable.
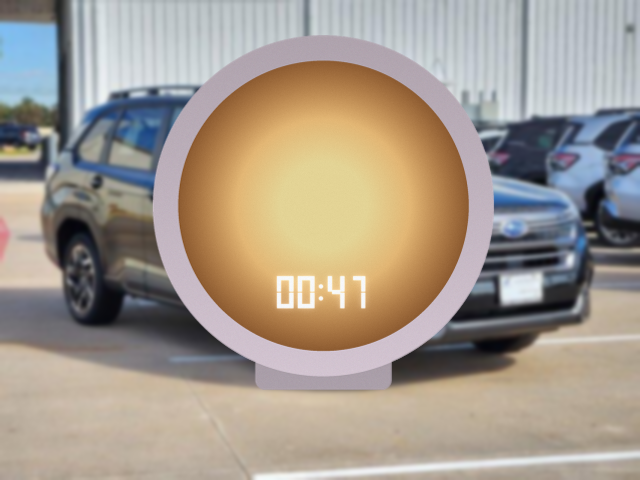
0,47
